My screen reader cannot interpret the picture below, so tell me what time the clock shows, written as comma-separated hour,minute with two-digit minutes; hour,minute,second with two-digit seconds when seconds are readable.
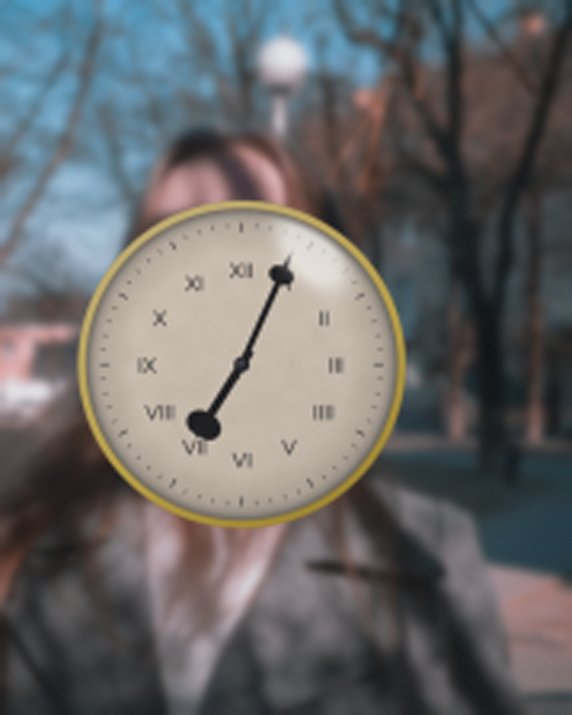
7,04
